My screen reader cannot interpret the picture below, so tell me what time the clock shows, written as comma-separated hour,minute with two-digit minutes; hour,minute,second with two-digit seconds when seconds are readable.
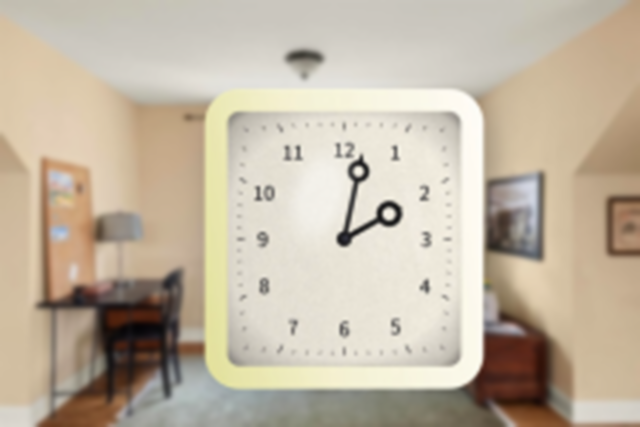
2,02
